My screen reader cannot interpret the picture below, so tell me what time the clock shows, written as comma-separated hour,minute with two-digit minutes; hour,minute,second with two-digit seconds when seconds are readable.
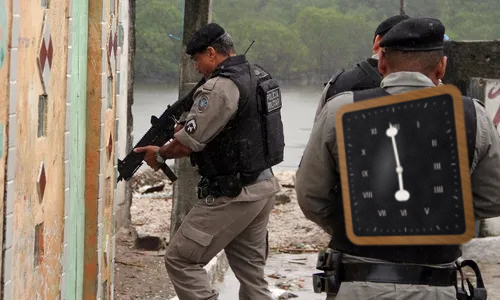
5,59
